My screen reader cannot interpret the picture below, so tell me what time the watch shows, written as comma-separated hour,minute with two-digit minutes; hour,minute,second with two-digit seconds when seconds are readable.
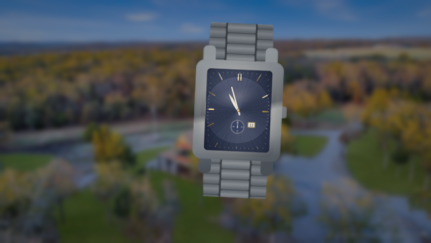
10,57
